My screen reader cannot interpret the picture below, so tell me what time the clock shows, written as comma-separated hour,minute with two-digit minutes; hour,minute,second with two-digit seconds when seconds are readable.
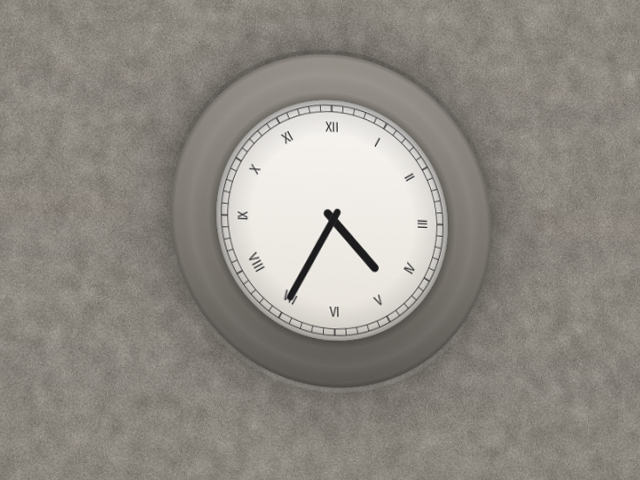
4,35
